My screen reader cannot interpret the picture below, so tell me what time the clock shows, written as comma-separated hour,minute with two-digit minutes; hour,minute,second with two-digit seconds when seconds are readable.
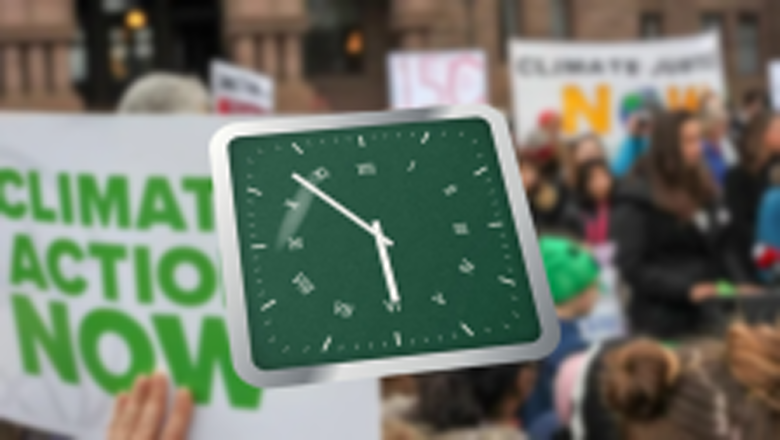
5,53
